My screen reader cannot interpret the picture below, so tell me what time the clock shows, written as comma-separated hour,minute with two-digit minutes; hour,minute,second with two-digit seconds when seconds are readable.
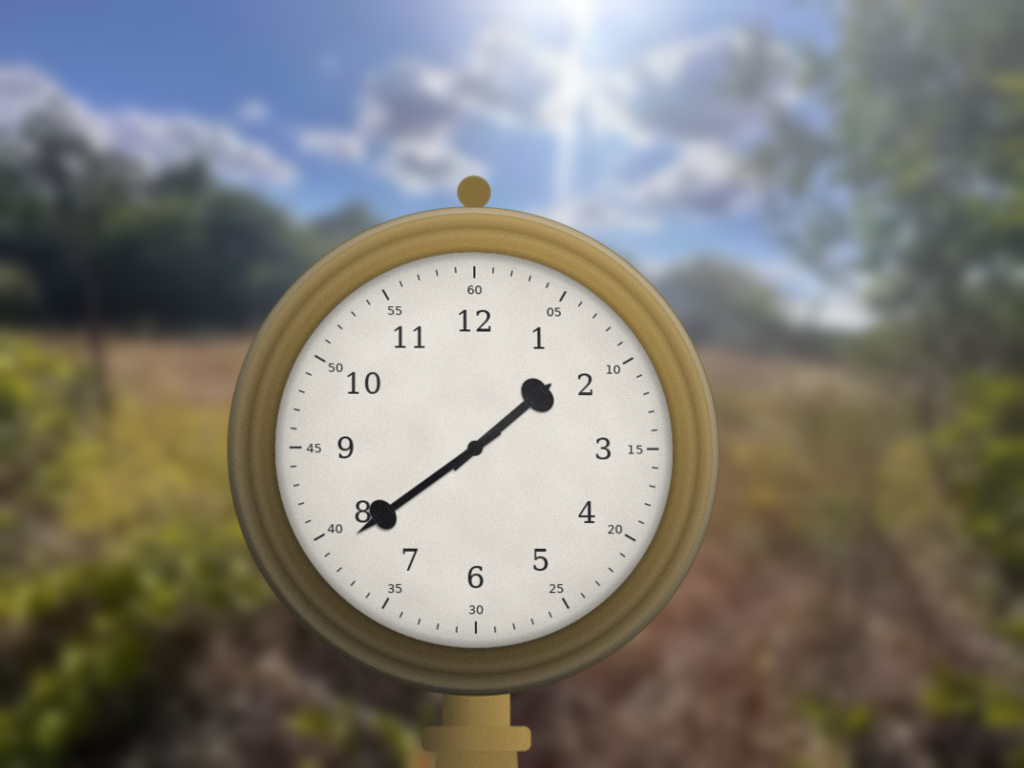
1,39
